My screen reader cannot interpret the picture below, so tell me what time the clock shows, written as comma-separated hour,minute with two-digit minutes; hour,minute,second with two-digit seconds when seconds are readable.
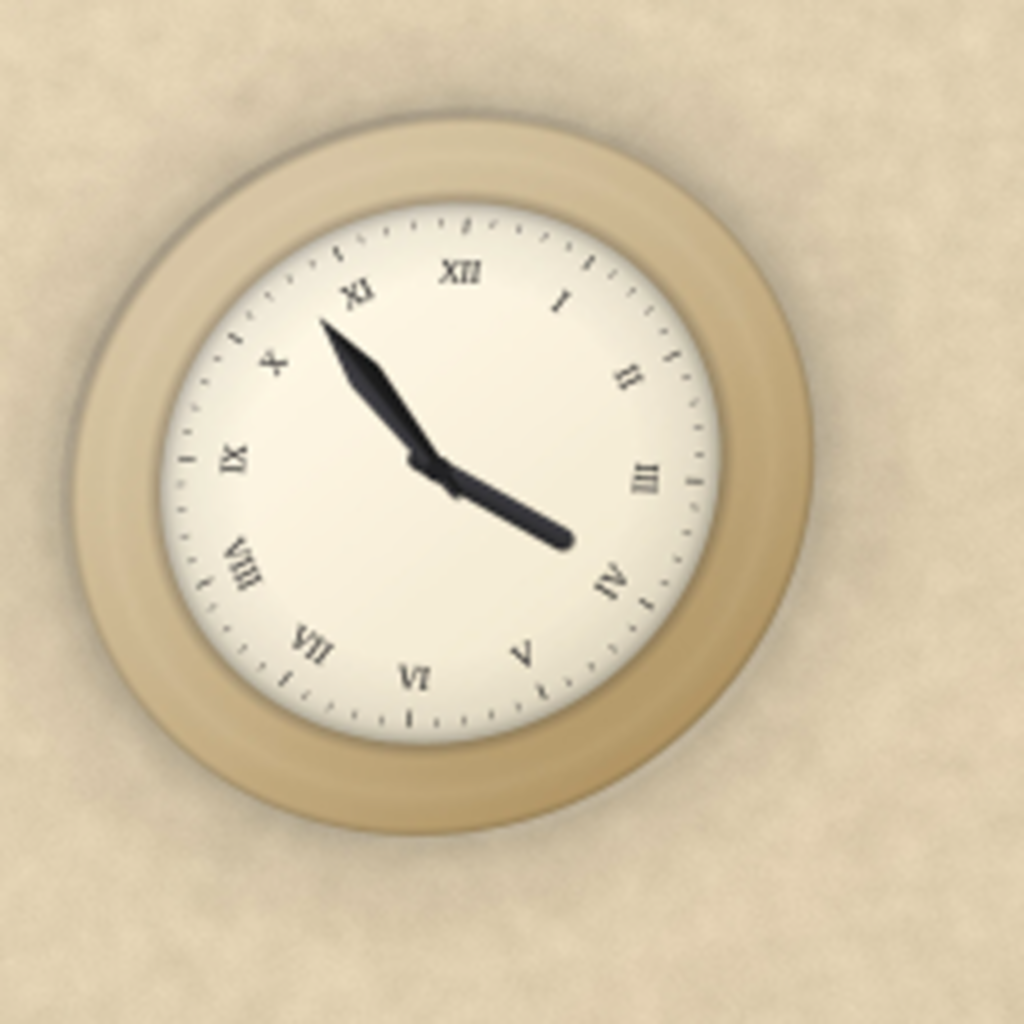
3,53
